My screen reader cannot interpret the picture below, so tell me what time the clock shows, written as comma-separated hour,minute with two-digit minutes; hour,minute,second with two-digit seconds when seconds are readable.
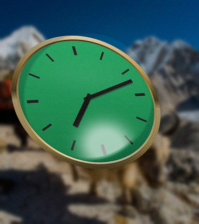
7,12
